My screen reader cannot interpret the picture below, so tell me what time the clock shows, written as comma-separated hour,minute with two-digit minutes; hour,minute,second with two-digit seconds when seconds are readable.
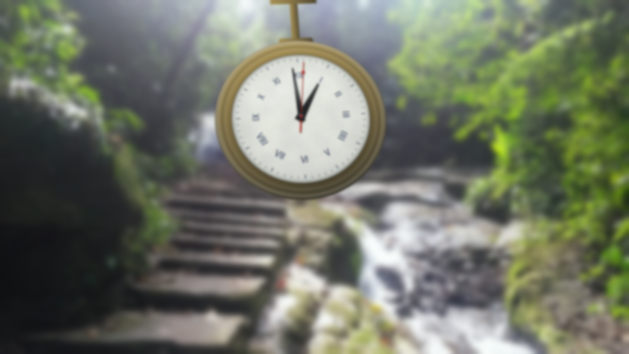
12,59,01
